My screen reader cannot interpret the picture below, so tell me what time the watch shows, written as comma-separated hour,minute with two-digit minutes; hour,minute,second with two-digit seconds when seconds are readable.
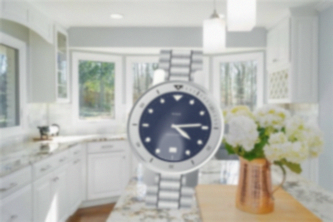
4,14
